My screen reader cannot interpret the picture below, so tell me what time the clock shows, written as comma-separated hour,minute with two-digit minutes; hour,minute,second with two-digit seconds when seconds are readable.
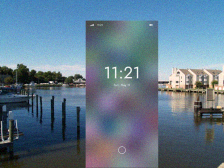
11,21
